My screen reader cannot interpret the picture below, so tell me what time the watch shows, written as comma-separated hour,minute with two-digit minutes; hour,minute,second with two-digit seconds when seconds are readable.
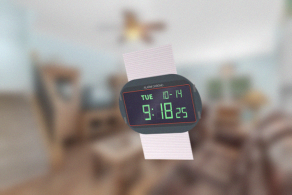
9,18,25
